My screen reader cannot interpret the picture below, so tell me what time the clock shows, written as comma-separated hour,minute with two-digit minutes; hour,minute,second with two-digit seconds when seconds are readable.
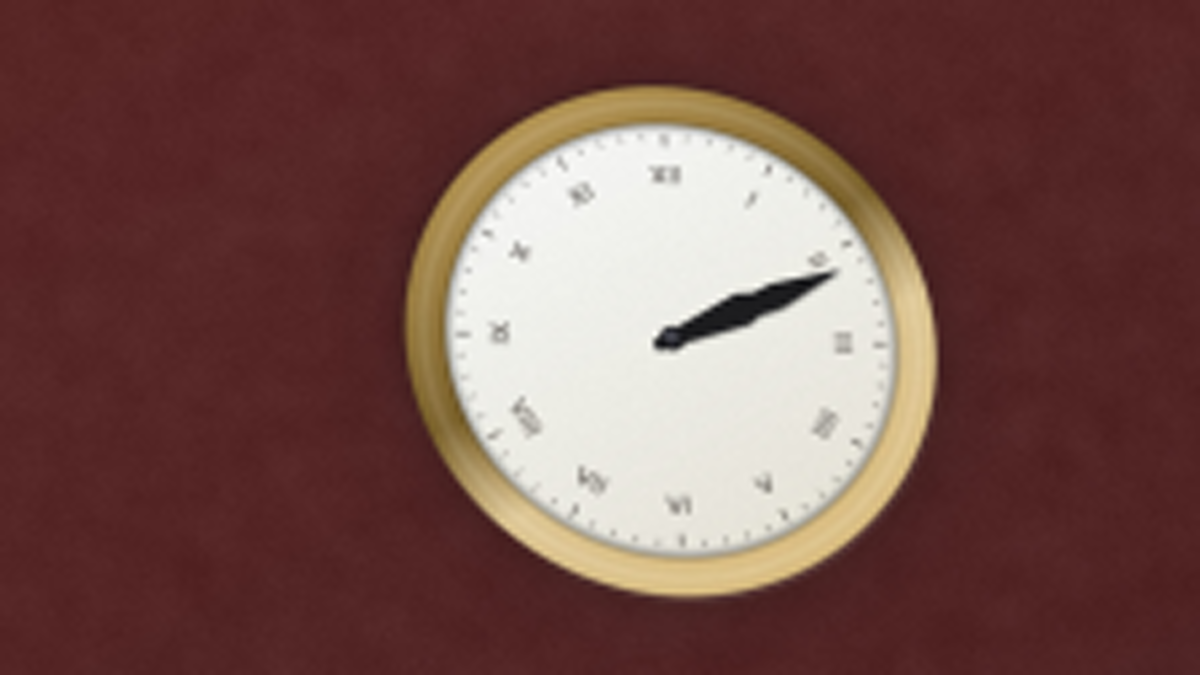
2,11
